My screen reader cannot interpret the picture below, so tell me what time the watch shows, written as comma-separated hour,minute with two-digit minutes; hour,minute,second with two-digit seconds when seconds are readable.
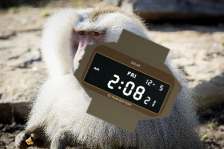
2,08,21
